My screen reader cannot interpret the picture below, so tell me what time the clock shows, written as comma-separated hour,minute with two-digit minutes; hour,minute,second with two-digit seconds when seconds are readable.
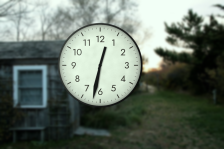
12,32
